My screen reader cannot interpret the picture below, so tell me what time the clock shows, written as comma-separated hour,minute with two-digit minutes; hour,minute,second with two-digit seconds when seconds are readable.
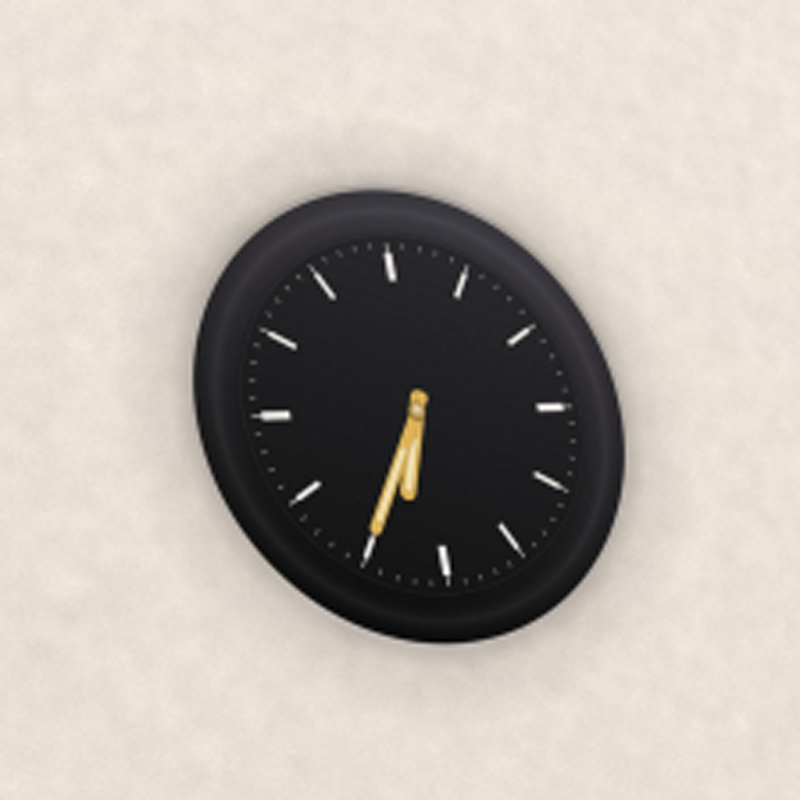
6,35
